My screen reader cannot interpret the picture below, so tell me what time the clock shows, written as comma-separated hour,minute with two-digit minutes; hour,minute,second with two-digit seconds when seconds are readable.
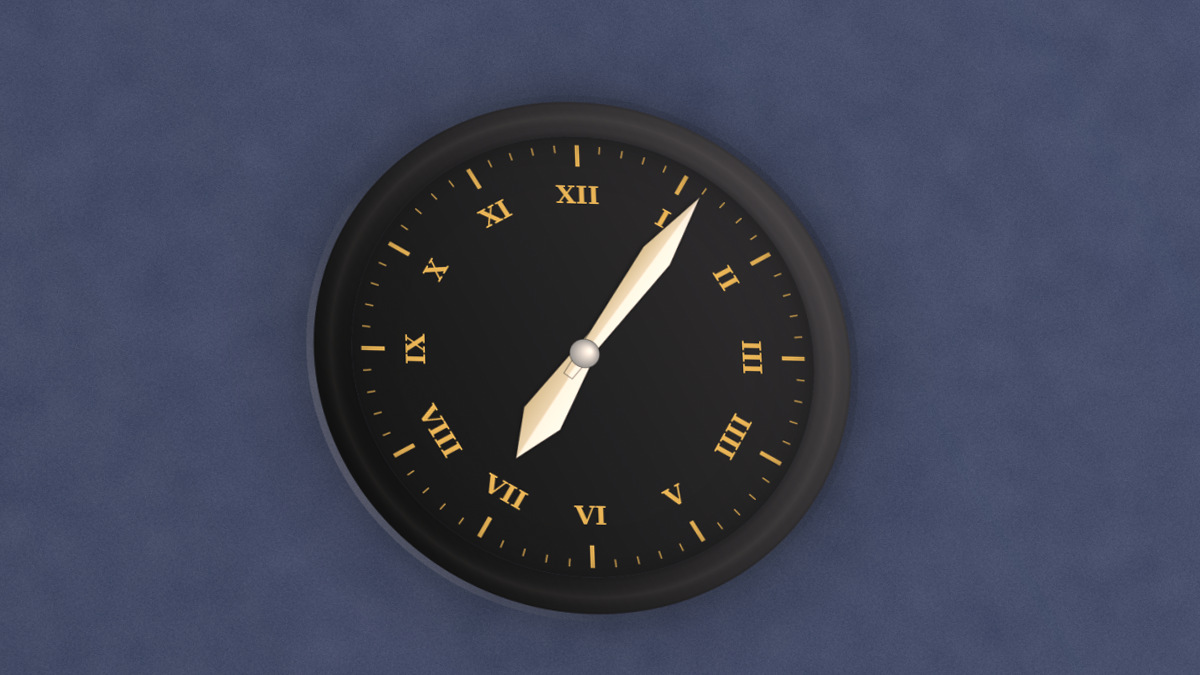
7,06
